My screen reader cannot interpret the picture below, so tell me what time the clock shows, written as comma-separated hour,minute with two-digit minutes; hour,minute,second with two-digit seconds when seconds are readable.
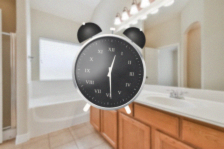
12,29
